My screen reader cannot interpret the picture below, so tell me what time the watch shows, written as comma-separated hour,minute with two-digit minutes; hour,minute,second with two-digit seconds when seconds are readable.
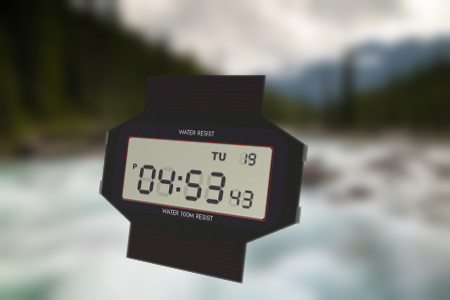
4,53,43
